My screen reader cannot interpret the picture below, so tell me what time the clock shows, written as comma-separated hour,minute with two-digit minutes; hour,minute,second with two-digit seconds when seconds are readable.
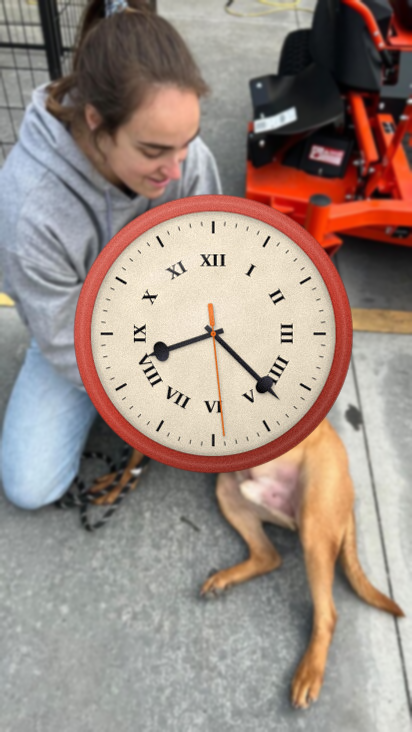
8,22,29
